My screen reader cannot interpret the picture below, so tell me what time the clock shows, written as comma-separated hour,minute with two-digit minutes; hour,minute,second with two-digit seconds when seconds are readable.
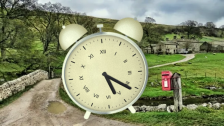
5,21
